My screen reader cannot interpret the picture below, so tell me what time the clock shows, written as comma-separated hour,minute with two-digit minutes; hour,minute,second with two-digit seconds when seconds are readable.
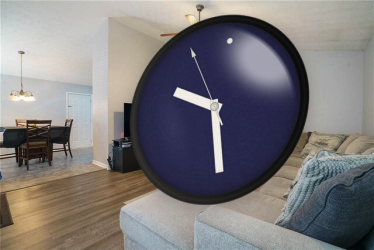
9,26,54
